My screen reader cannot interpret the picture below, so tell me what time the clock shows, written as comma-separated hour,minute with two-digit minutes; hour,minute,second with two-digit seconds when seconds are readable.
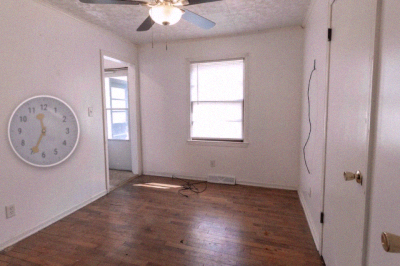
11,34
